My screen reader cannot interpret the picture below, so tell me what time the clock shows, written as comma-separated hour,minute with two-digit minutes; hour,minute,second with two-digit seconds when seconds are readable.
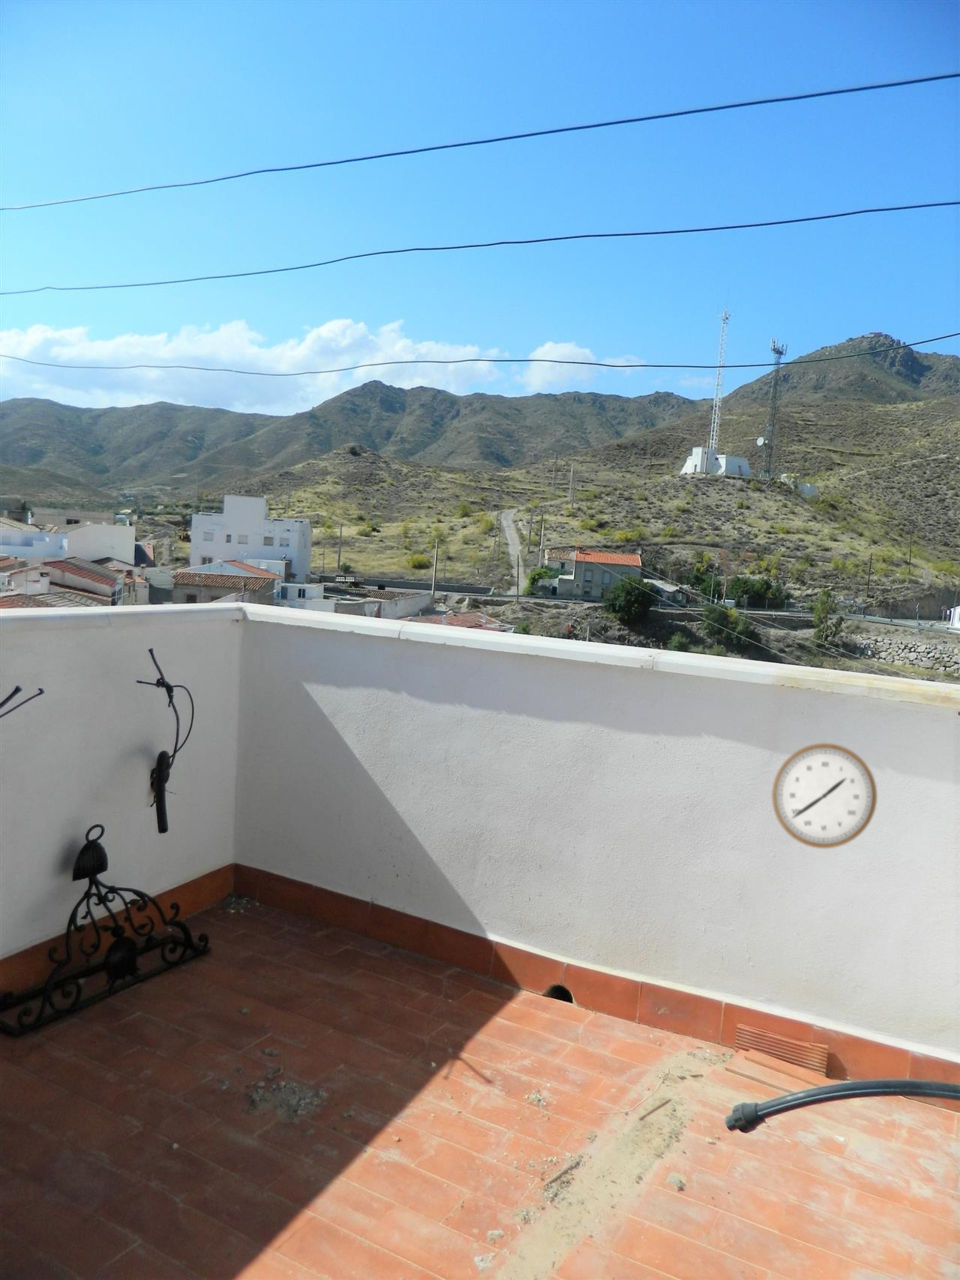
1,39
